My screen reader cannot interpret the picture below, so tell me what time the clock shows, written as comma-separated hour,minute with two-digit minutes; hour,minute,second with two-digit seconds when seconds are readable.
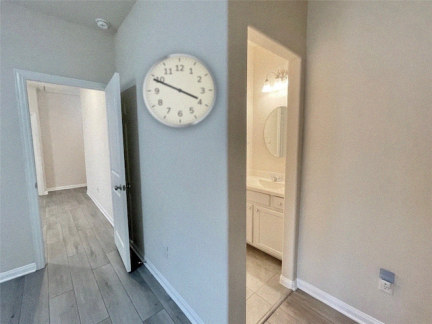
3,49
